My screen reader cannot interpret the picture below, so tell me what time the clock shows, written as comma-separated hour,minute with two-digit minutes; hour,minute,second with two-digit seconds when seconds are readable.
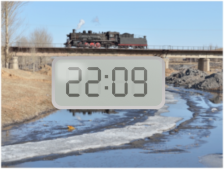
22,09
